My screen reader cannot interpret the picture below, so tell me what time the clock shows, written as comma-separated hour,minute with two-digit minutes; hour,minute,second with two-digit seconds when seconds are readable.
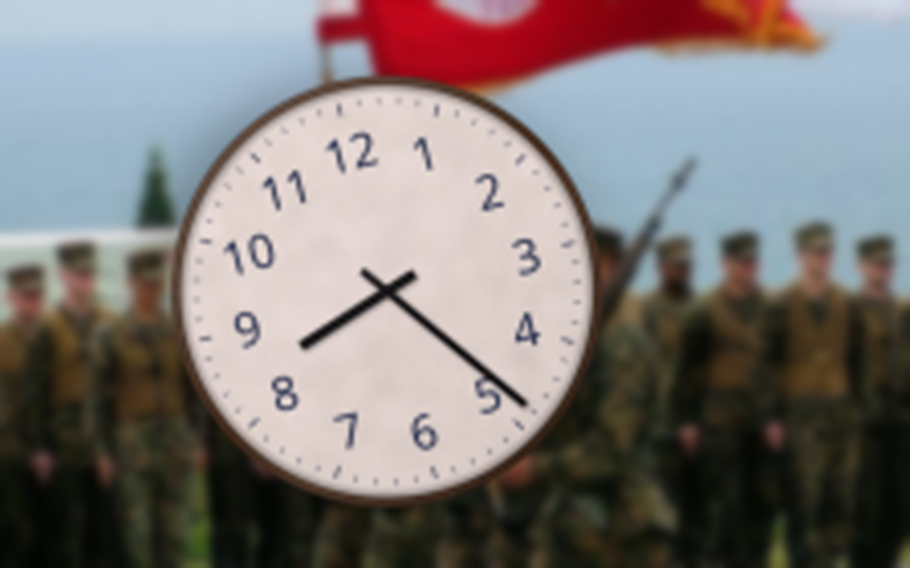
8,24
